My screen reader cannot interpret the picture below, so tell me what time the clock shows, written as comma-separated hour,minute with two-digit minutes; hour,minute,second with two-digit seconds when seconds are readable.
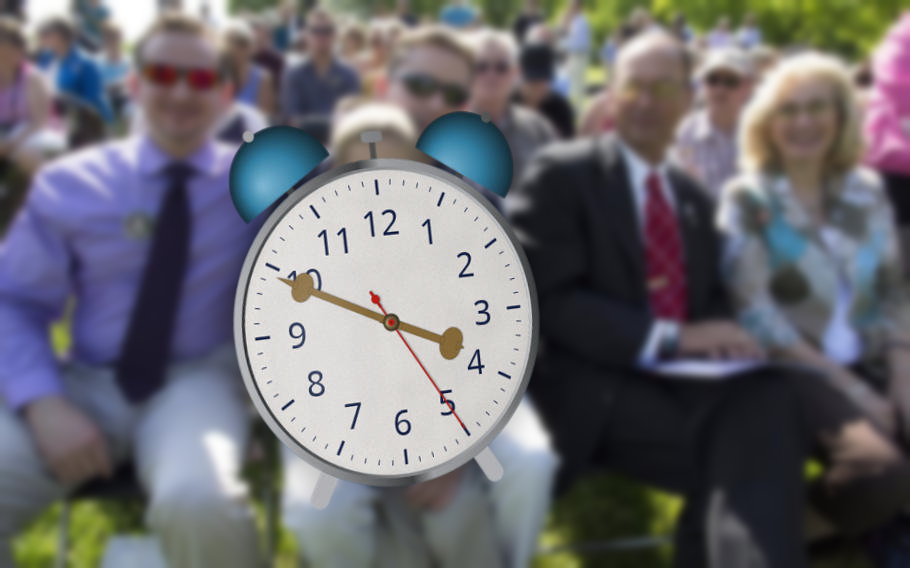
3,49,25
